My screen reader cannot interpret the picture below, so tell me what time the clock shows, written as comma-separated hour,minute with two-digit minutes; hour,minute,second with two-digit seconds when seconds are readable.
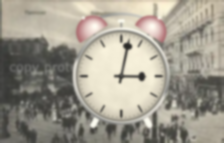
3,02
